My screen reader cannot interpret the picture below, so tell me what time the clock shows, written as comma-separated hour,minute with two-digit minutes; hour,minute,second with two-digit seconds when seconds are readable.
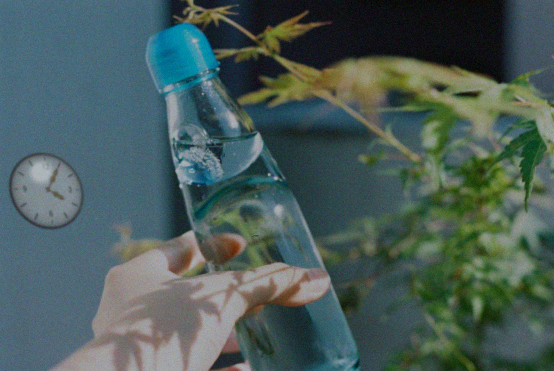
4,05
